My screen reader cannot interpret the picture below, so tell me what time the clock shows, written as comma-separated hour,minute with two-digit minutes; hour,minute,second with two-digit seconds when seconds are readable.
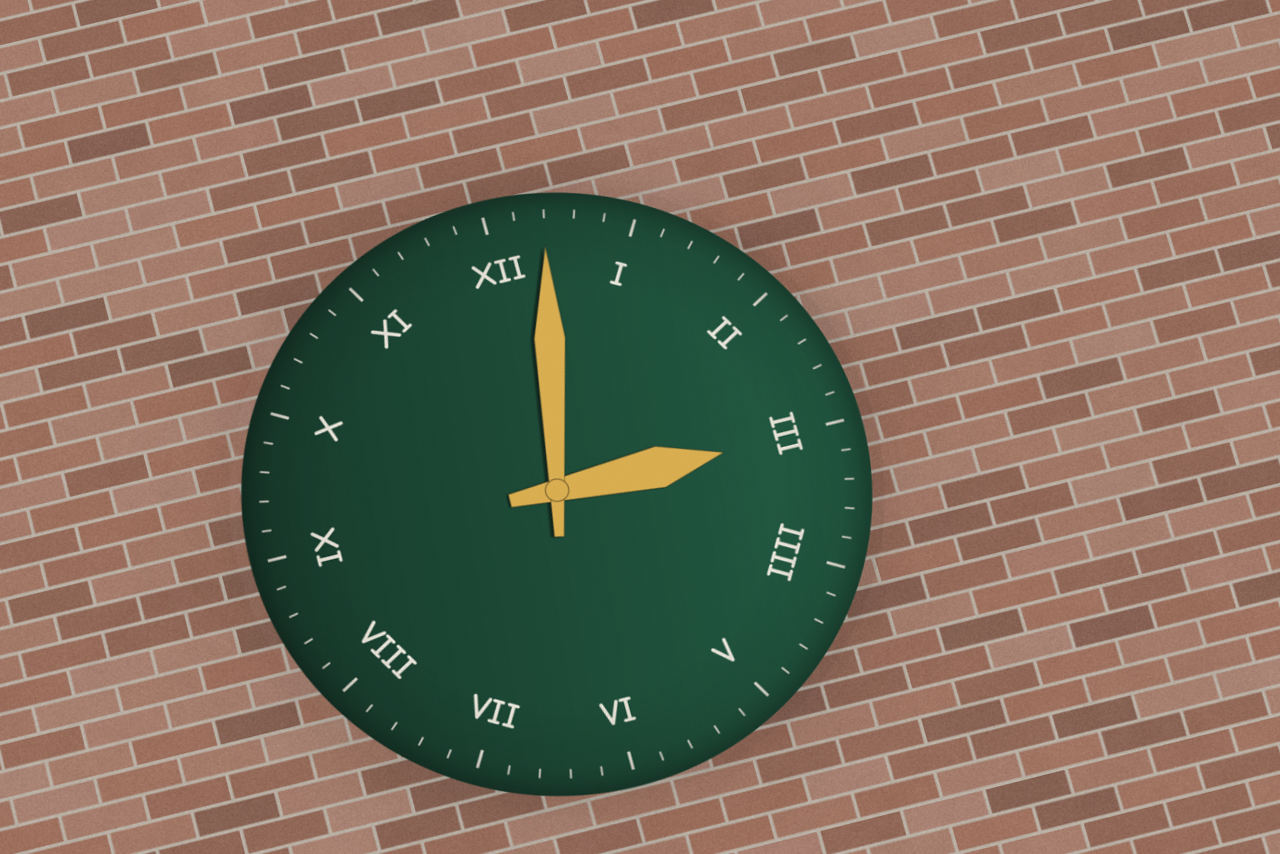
3,02
